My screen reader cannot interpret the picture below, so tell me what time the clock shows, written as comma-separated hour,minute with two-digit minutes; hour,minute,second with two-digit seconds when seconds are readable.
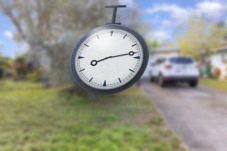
8,13
